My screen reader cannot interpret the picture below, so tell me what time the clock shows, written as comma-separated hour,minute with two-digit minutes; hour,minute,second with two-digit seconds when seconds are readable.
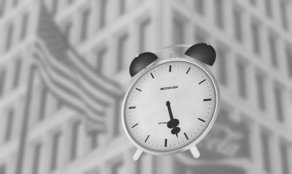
5,27
